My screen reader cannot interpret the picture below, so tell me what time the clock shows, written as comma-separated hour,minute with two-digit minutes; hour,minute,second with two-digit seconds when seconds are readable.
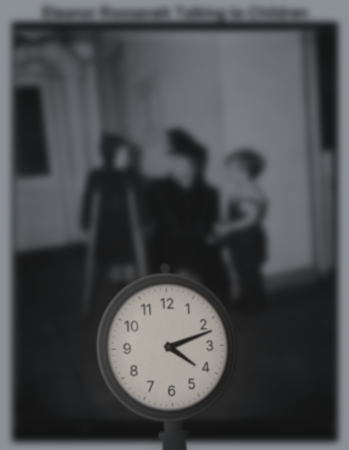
4,12
